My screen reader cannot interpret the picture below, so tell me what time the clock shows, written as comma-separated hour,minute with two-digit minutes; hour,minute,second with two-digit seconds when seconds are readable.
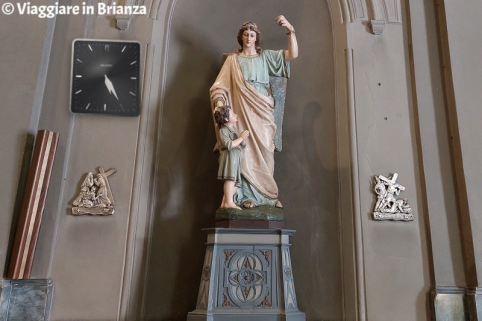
5,25
